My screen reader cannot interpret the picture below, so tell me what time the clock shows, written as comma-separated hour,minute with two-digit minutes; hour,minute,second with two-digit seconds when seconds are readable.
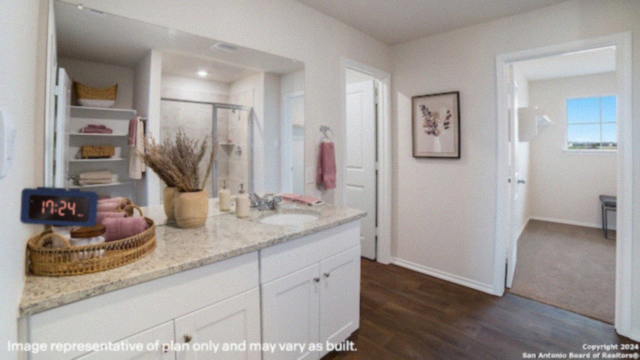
17,24
